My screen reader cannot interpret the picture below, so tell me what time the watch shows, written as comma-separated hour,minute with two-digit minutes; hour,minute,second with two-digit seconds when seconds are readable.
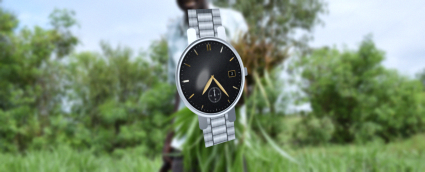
7,24
